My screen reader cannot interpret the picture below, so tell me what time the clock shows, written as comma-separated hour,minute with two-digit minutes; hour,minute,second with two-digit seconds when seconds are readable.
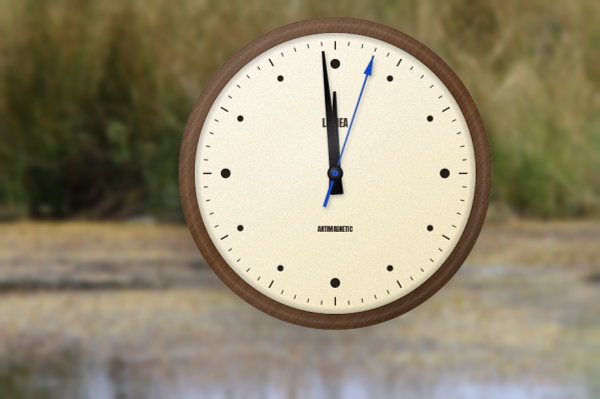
11,59,03
